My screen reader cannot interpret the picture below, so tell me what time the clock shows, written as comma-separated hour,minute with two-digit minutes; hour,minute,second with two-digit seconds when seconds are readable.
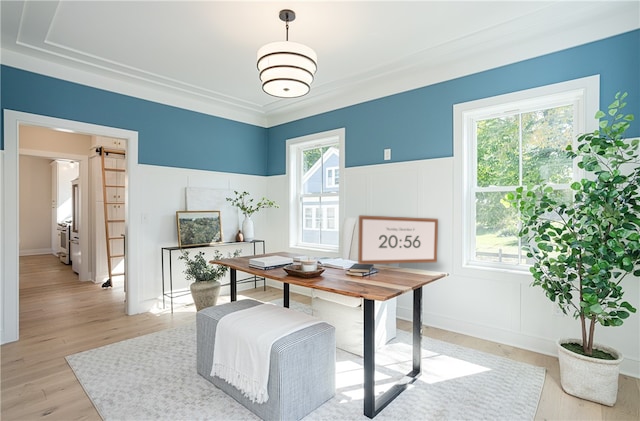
20,56
